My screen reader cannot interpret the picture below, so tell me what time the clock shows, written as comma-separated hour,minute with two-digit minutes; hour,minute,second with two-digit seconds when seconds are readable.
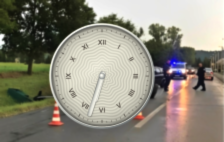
6,33
